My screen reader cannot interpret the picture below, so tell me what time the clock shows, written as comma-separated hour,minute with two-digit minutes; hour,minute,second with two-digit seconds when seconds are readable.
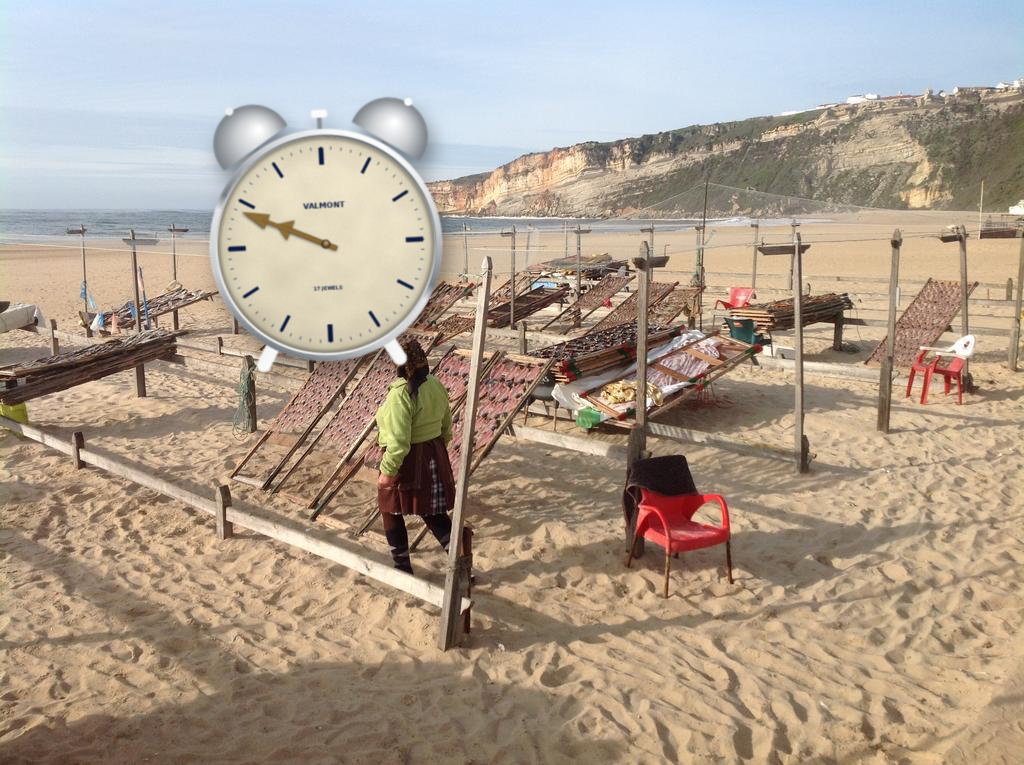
9,49
